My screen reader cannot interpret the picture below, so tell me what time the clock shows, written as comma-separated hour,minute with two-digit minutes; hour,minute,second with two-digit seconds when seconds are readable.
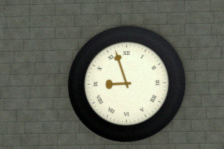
8,57
